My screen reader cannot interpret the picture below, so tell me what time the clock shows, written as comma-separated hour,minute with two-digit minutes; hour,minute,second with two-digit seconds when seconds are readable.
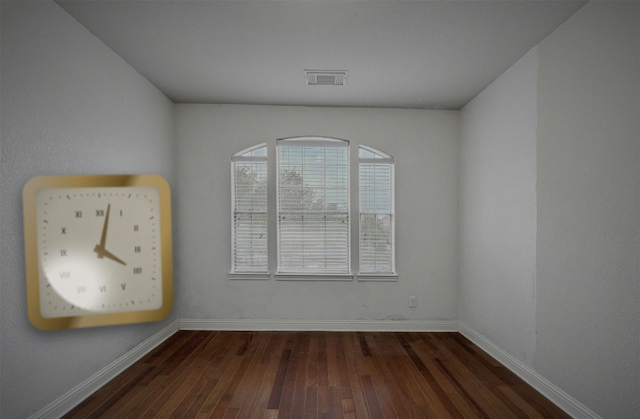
4,02
